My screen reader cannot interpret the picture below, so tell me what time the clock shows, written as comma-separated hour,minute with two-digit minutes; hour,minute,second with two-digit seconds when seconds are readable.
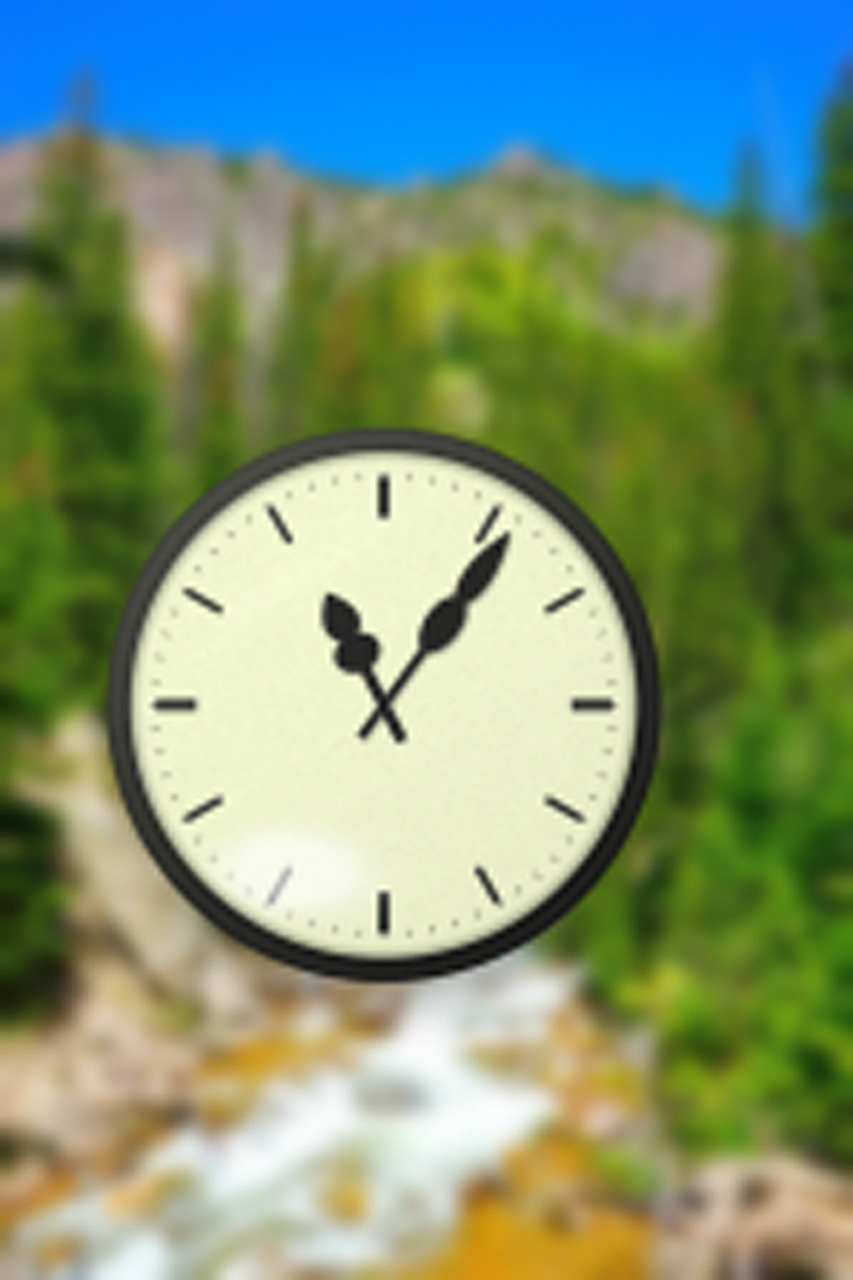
11,06
